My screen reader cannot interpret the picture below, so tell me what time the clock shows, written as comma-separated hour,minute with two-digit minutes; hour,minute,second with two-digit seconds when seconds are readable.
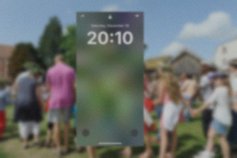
20,10
